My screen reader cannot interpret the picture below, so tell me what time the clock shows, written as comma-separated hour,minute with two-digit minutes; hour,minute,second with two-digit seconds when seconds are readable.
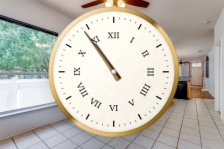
10,54
